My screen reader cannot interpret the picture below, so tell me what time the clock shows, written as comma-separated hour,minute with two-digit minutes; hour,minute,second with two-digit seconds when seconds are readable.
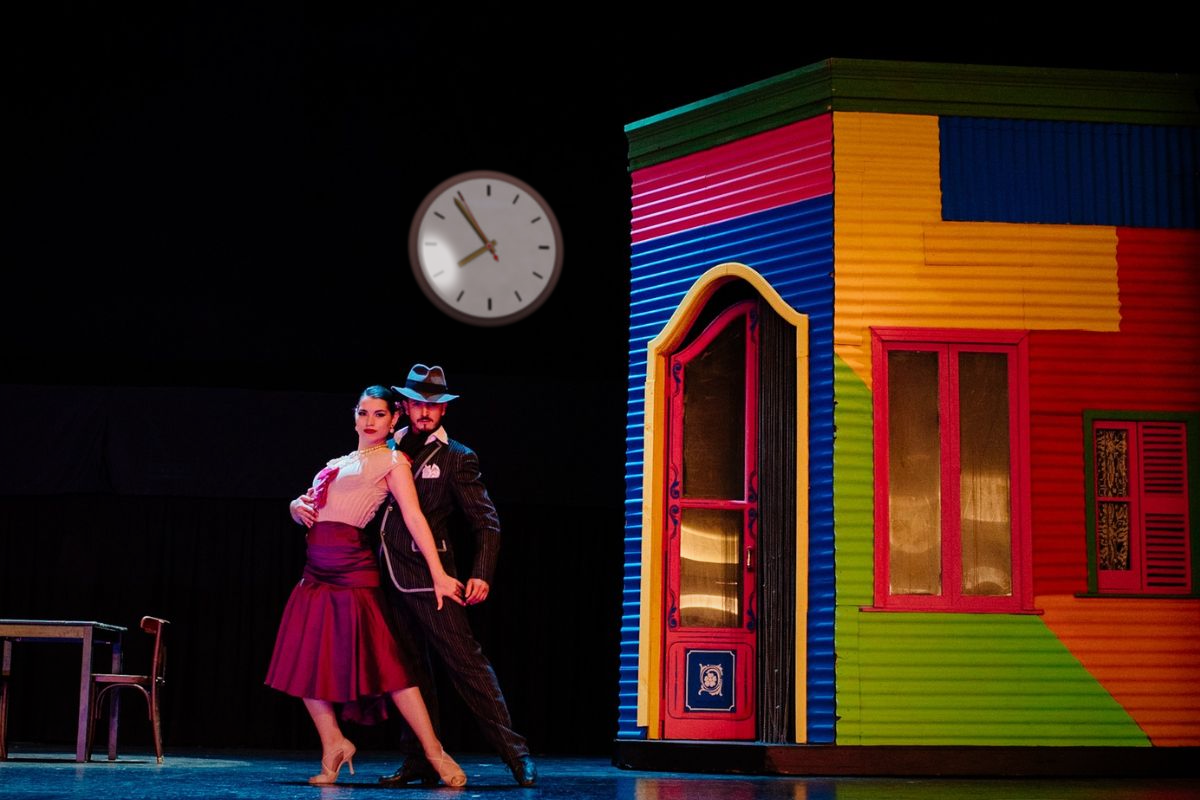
7,53,55
